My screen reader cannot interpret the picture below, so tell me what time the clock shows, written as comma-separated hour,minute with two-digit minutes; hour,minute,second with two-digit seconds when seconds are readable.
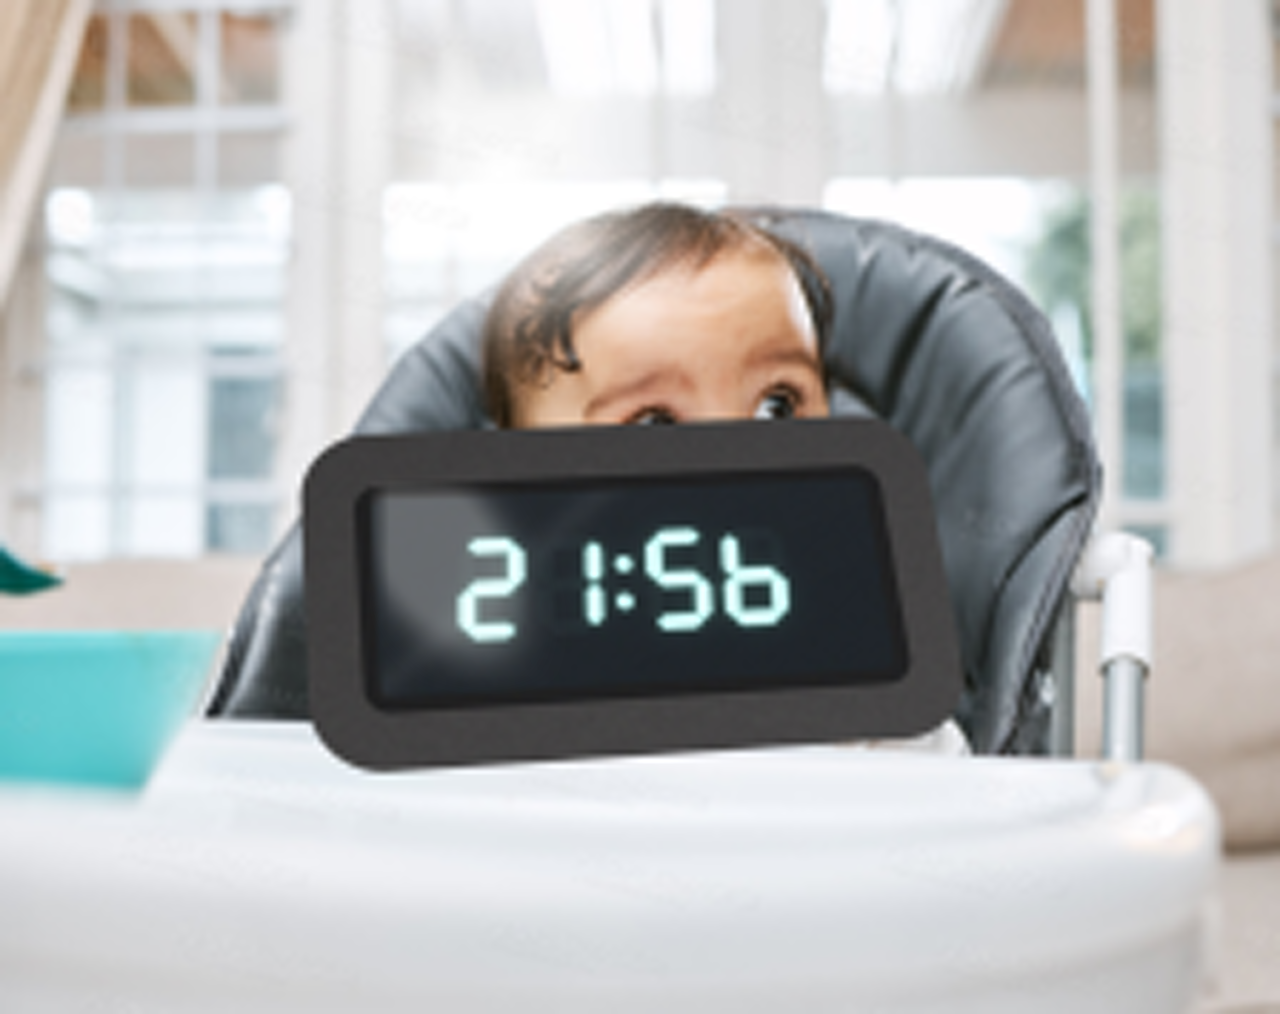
21,56
